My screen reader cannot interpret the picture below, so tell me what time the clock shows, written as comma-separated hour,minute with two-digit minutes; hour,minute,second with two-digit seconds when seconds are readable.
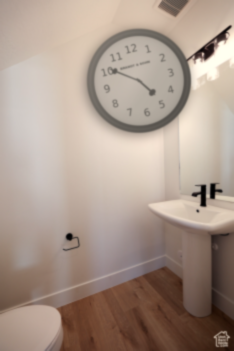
4,51
